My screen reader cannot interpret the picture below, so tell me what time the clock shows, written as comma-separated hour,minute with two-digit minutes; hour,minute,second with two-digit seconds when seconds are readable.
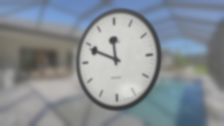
11,49
